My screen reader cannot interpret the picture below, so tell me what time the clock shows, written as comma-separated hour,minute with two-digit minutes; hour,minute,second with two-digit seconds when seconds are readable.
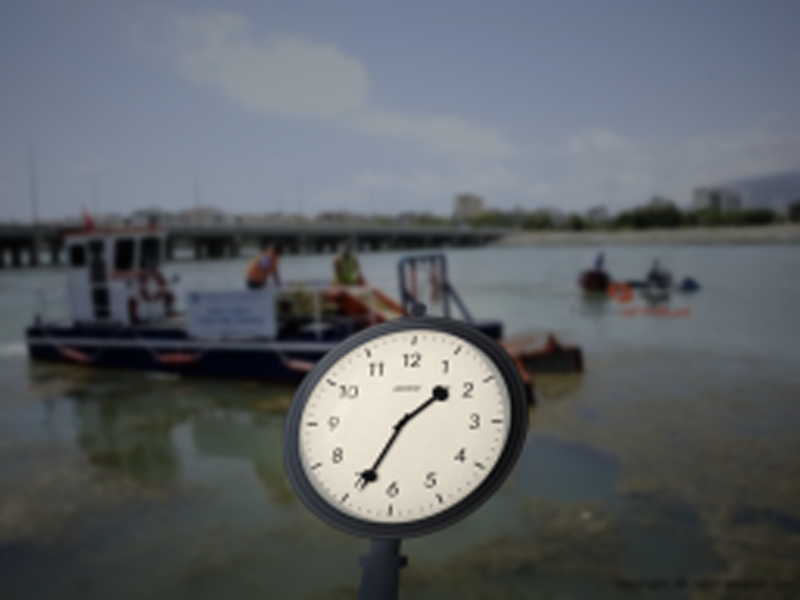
1,34
